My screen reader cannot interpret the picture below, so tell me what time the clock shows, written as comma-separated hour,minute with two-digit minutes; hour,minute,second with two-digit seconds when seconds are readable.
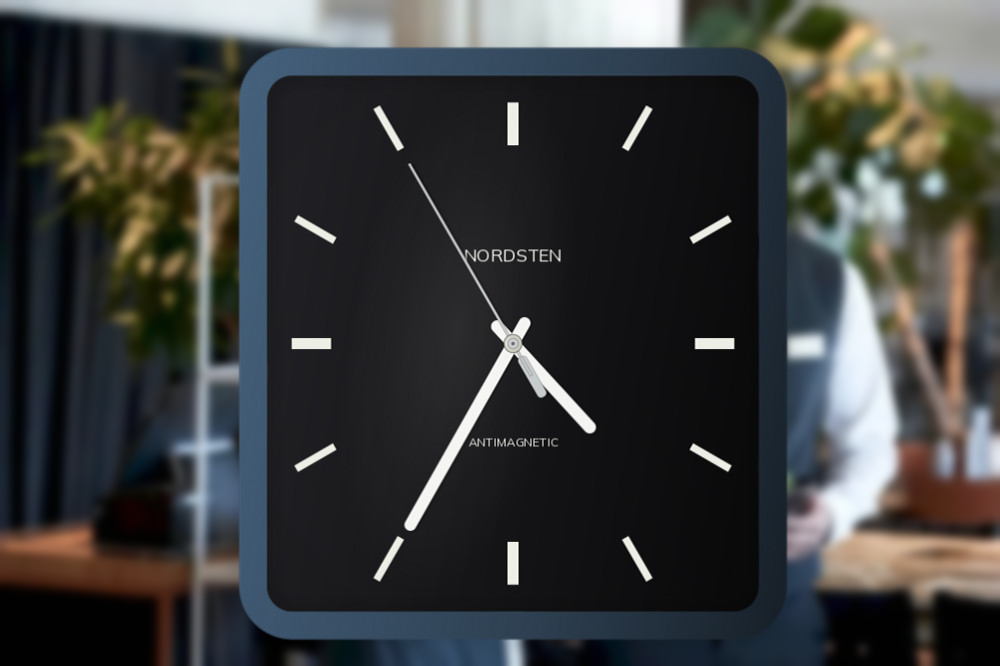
4,34,55
